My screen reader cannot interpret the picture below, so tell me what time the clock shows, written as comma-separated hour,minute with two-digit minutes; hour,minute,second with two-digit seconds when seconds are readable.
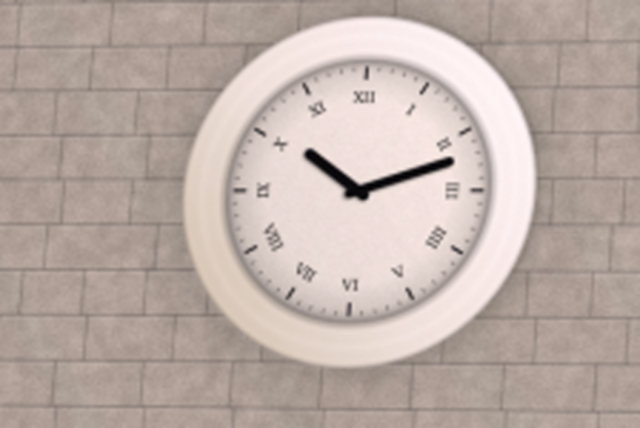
10,12
